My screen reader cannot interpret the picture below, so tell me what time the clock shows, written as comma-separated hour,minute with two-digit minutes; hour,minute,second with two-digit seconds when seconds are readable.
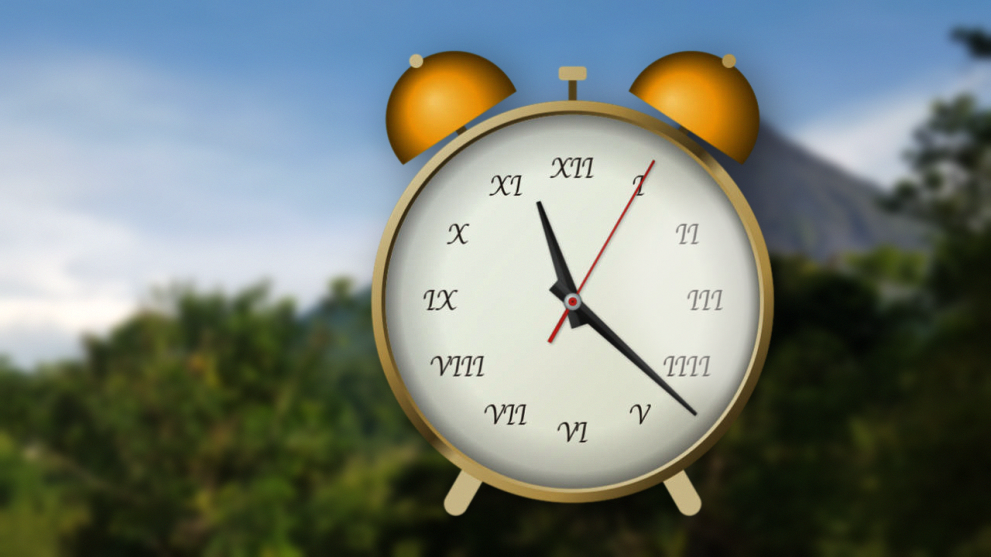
11,22,05
